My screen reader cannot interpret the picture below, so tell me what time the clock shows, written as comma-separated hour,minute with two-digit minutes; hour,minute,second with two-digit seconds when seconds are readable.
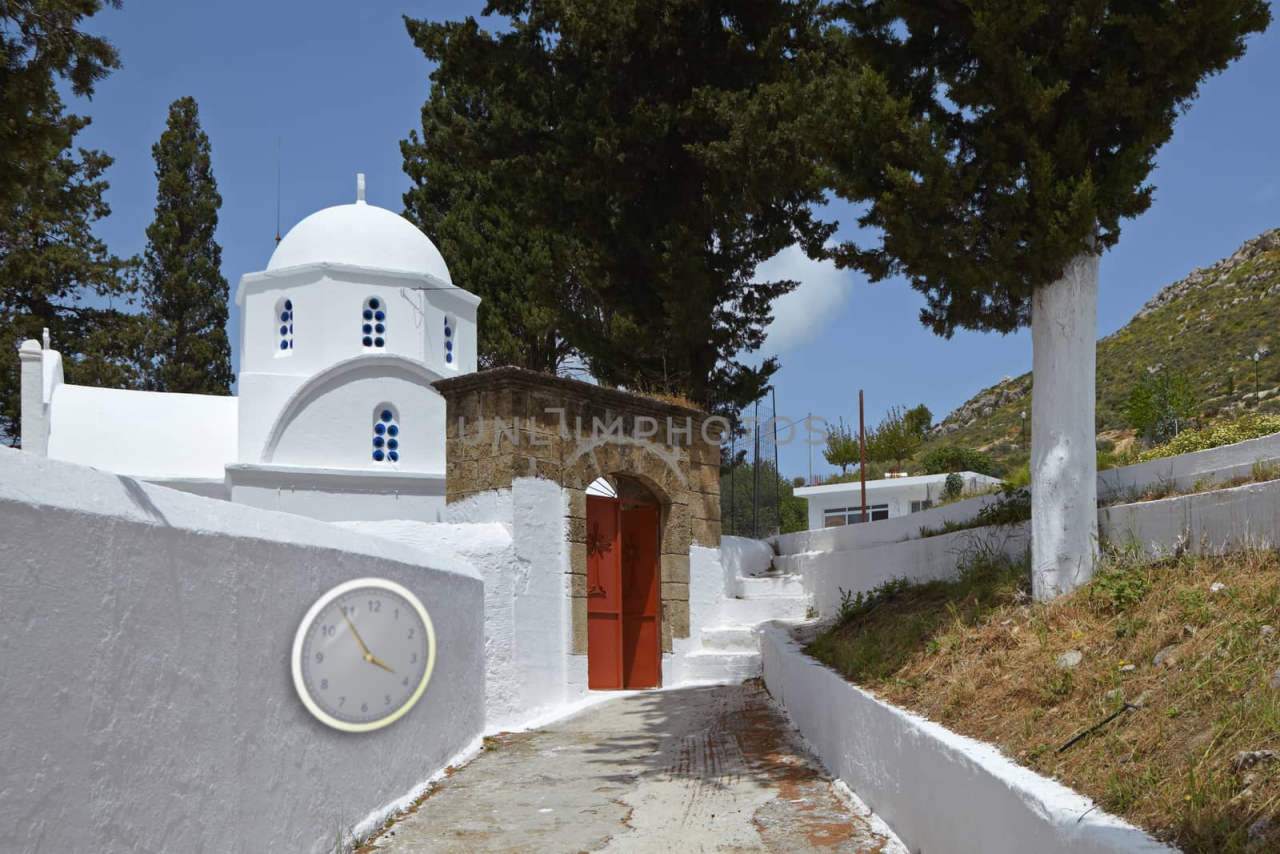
3,54
